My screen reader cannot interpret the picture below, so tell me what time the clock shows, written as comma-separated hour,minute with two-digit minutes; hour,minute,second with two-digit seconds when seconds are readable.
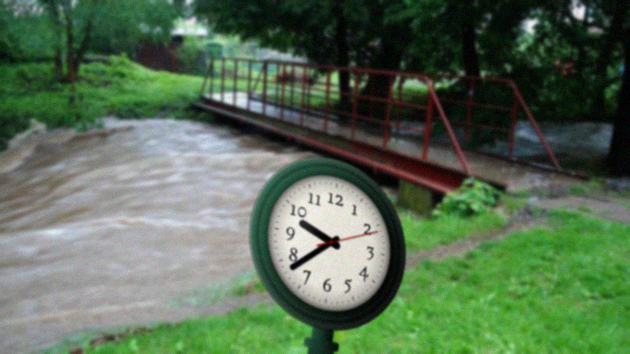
9,38,11
